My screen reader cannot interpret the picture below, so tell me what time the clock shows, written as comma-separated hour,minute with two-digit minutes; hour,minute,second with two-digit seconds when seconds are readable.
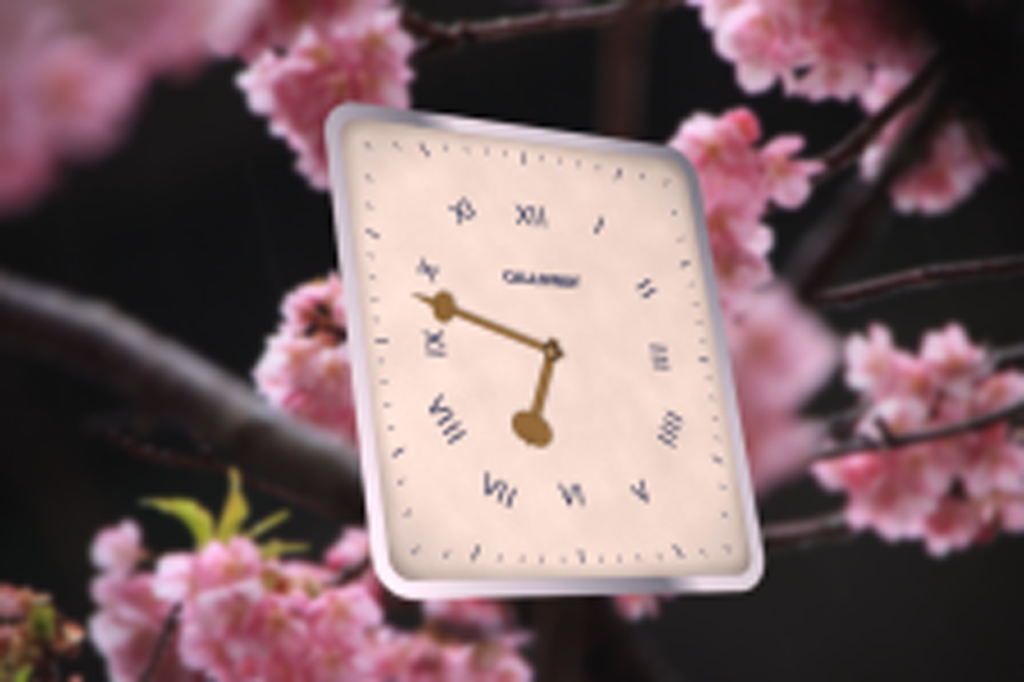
6,48
